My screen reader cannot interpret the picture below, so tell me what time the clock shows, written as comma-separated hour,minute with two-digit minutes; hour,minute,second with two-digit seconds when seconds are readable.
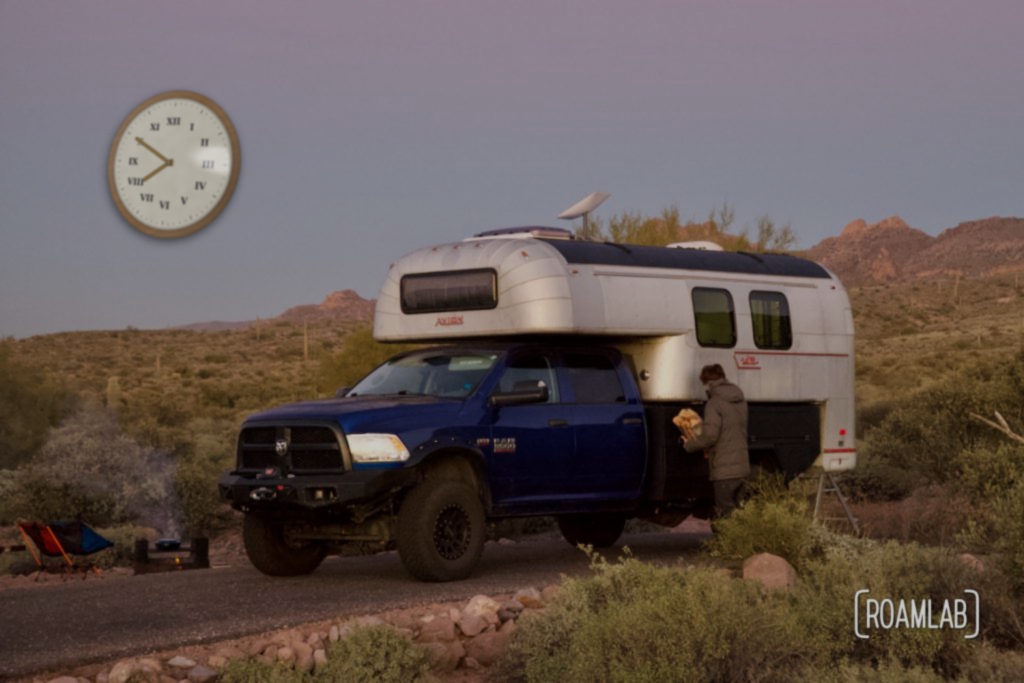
7,50
